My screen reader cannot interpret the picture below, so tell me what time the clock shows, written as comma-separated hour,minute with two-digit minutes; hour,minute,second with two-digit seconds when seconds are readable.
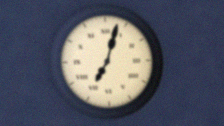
7,03
